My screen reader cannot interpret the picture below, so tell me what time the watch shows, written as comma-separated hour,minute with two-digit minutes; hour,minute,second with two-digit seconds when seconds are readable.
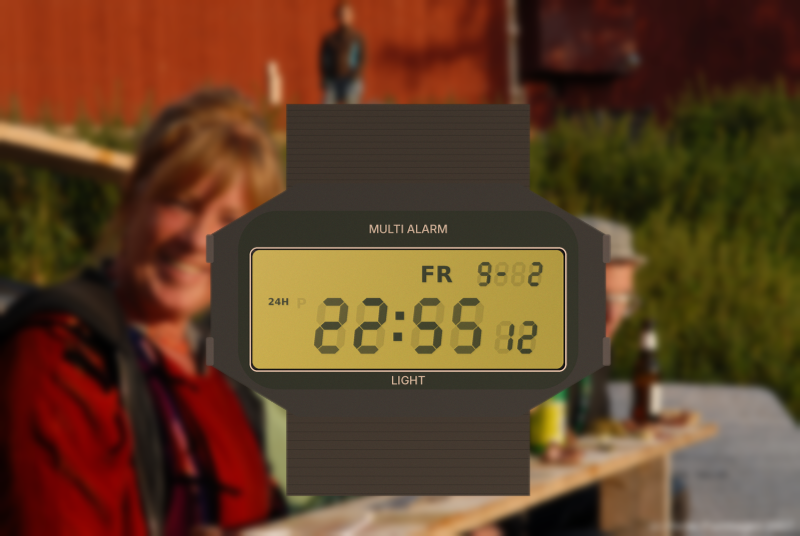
22,55,12
